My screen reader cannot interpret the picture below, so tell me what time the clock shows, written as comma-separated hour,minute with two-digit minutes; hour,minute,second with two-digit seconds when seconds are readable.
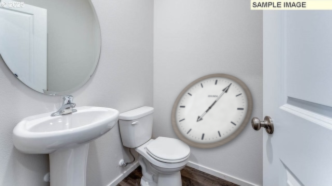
7,05
